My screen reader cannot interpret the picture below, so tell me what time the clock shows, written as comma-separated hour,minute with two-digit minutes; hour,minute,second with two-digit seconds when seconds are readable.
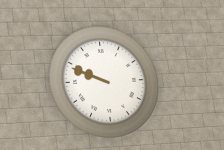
9,49
